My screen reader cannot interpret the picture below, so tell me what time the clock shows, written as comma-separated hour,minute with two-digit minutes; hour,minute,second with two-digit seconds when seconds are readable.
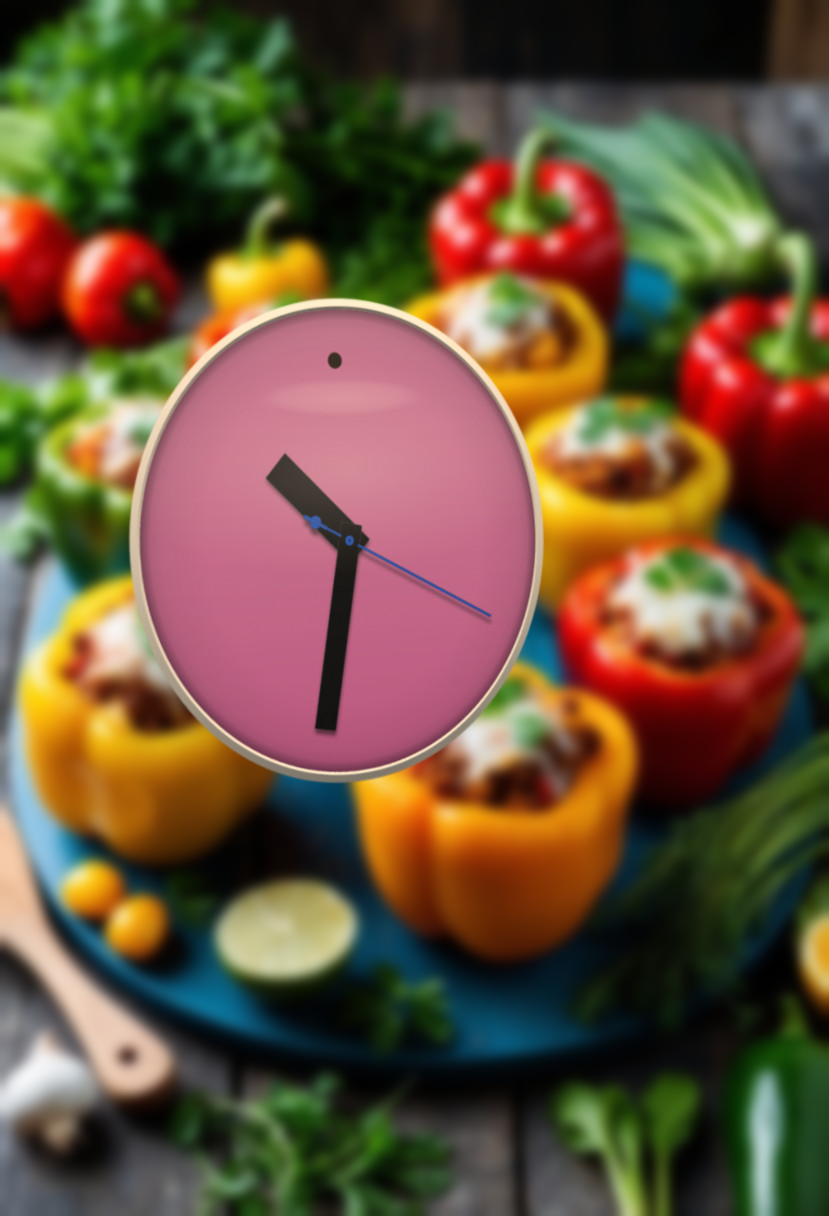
10,32,20
